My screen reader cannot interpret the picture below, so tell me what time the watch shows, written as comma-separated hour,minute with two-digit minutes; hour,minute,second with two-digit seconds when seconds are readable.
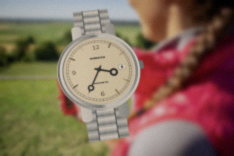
3,35
